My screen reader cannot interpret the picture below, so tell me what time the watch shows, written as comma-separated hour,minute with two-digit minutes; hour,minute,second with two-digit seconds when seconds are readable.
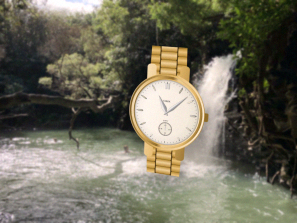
11,08
